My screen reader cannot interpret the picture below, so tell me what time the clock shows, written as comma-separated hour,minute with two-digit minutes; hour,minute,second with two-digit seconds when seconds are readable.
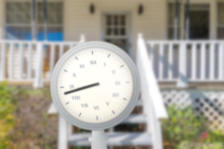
8,43
